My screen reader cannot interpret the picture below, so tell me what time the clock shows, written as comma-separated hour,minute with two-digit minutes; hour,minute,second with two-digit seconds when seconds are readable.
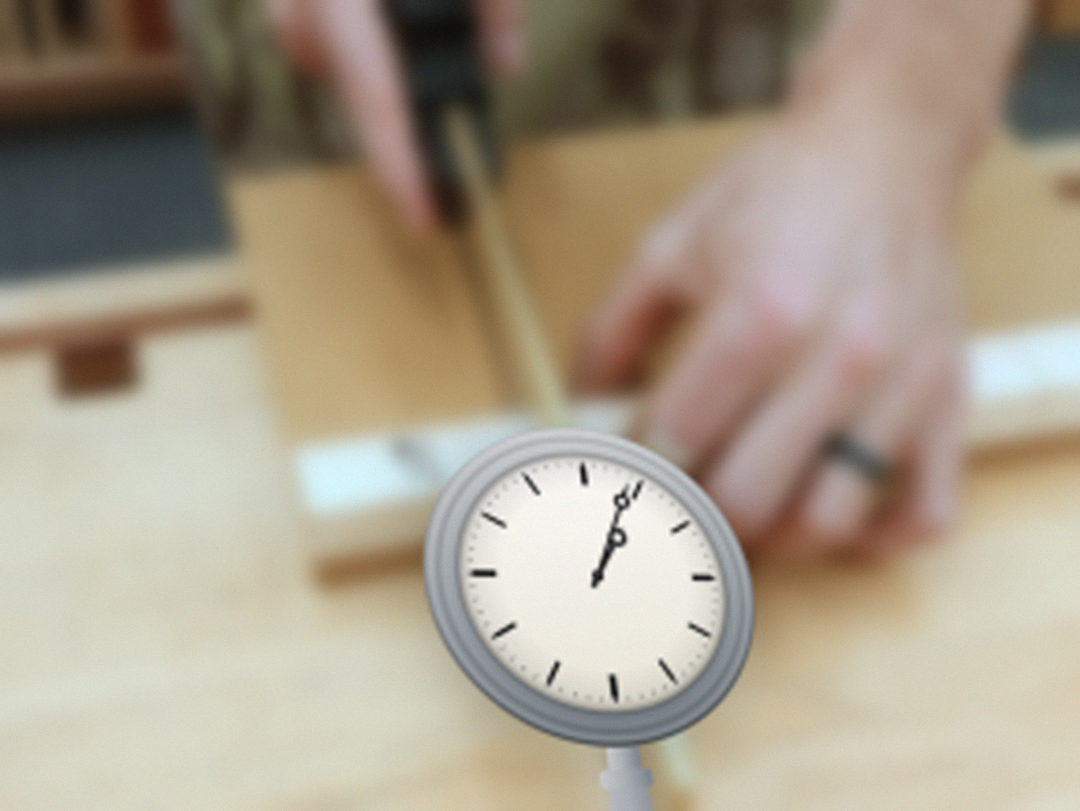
1,04
